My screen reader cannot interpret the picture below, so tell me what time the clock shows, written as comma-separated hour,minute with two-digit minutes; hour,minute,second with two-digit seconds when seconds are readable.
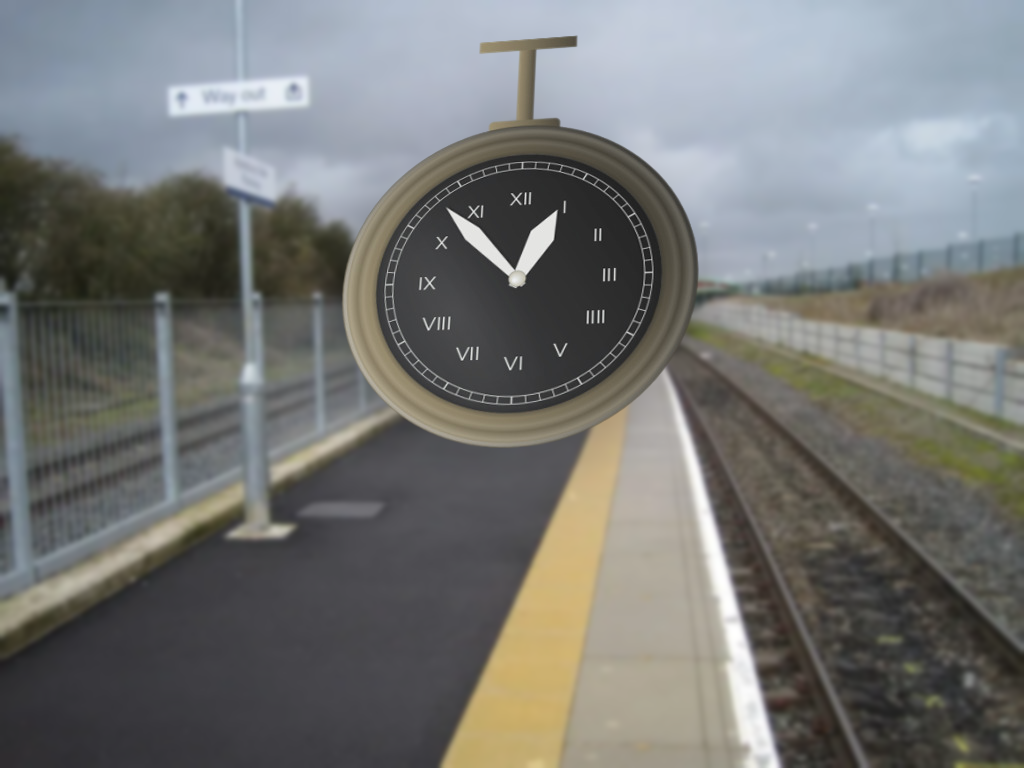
12,53
